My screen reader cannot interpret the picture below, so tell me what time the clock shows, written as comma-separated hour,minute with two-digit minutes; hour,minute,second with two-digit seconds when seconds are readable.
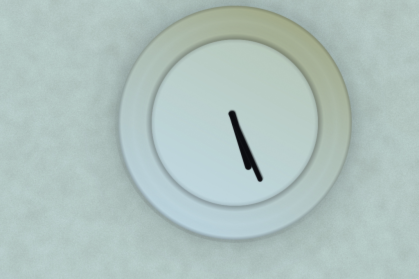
5,26
